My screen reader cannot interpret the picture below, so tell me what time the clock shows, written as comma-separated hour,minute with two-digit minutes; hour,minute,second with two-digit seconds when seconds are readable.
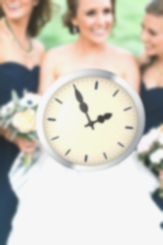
1,55
